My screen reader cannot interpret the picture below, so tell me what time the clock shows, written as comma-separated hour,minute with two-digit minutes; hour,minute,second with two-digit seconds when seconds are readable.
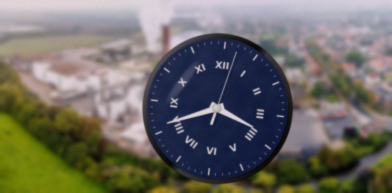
3,41,02
